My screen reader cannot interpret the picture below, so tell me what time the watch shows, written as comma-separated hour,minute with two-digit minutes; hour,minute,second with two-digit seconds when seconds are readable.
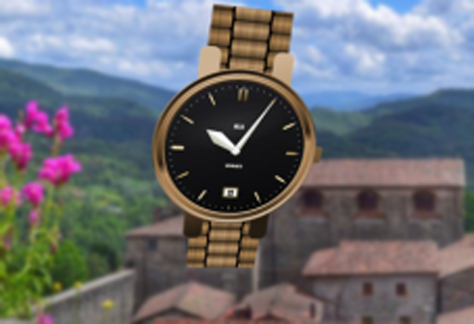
10,05
